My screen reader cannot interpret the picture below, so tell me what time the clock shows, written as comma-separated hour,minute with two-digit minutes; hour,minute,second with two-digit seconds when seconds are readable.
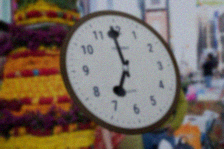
6,59
